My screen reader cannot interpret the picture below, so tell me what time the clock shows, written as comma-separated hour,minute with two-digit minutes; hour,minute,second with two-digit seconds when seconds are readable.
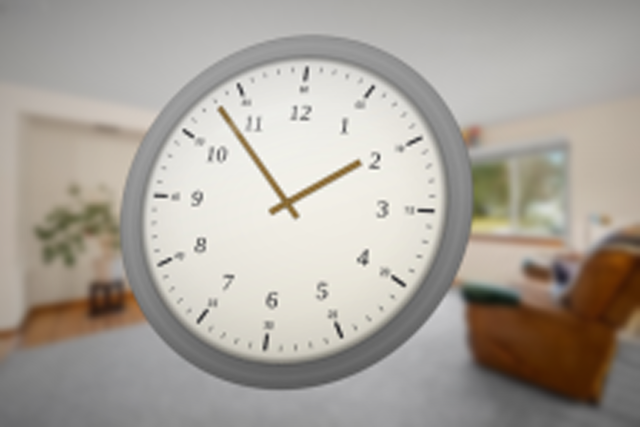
1,53
